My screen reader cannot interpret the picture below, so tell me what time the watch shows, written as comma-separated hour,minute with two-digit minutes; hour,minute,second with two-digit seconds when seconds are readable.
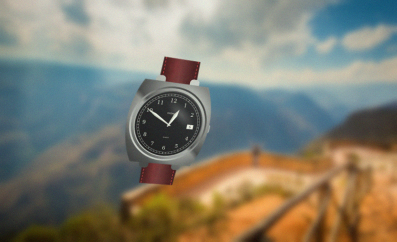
12,50
